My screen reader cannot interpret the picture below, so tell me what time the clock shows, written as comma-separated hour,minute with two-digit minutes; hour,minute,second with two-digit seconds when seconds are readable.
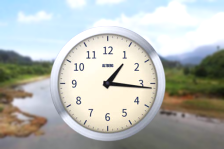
1,16
